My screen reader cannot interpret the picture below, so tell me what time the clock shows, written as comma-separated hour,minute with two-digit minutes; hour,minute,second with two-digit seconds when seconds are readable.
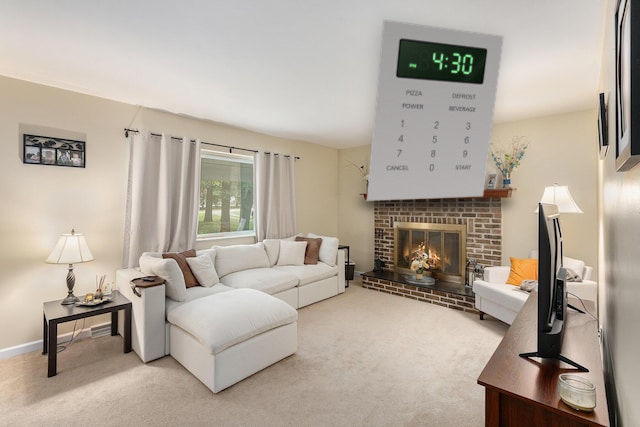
4,30
